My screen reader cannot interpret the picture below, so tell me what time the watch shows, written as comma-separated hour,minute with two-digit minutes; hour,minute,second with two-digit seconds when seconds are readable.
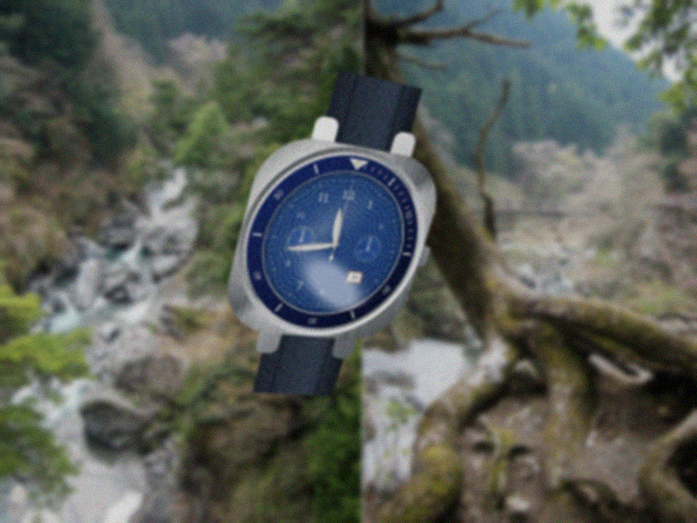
11,43
